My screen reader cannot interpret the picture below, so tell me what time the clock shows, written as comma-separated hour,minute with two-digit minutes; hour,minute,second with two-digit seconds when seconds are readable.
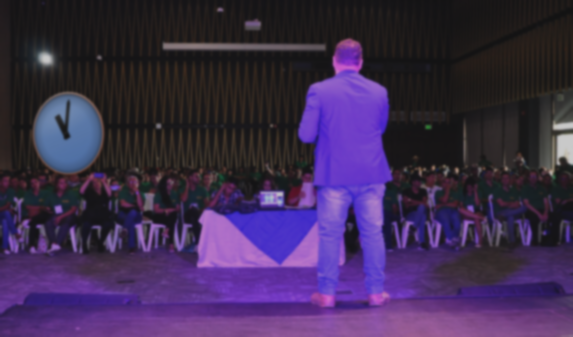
11,01
